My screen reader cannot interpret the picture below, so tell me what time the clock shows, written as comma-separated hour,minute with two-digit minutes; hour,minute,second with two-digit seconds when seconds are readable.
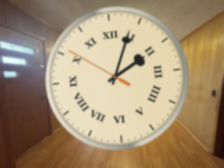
2,03,51
